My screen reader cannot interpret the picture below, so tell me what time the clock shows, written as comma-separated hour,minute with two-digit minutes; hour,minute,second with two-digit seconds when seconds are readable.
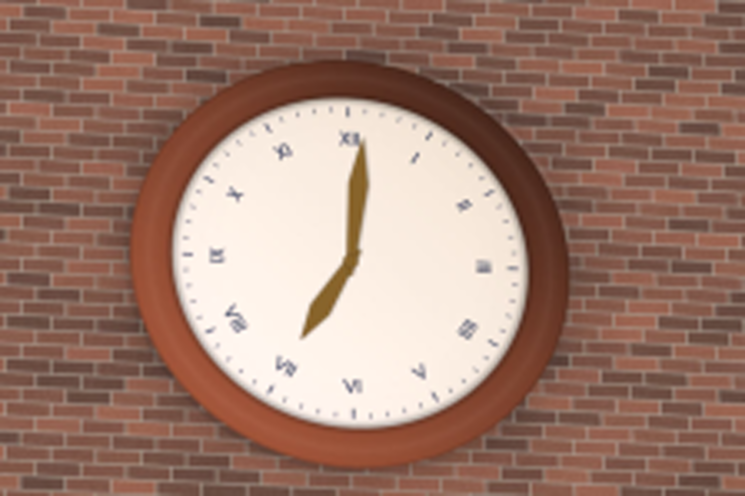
7,01
